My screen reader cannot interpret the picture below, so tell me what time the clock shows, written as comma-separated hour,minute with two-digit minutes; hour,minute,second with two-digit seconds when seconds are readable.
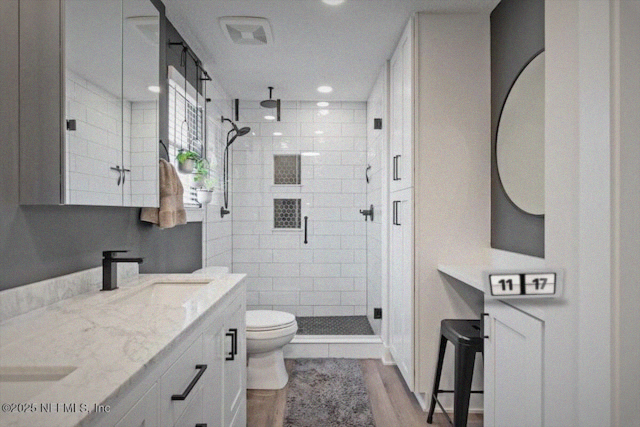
11,17
